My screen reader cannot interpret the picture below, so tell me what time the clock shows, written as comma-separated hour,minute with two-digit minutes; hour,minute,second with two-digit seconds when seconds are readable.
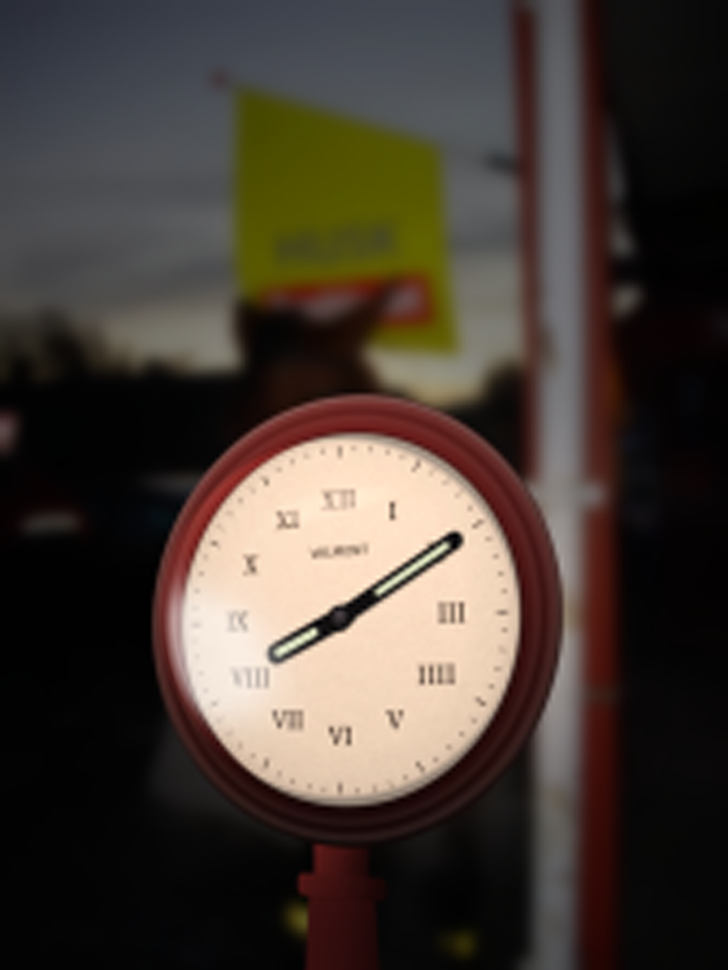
8,10
